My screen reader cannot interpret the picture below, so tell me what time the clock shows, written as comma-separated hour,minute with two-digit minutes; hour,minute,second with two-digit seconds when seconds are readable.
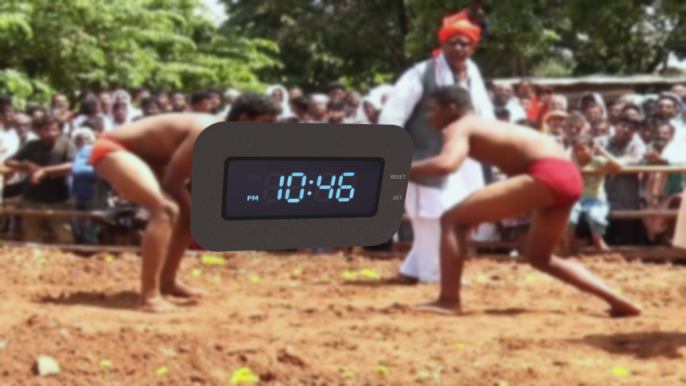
10,46
